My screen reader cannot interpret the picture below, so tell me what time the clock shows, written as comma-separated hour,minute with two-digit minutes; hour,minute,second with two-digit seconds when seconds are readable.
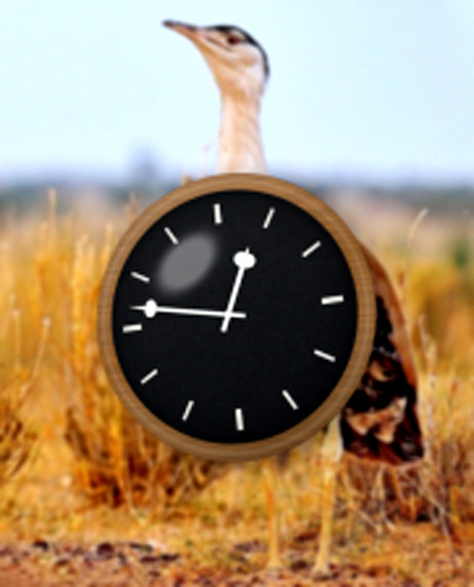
12,47
